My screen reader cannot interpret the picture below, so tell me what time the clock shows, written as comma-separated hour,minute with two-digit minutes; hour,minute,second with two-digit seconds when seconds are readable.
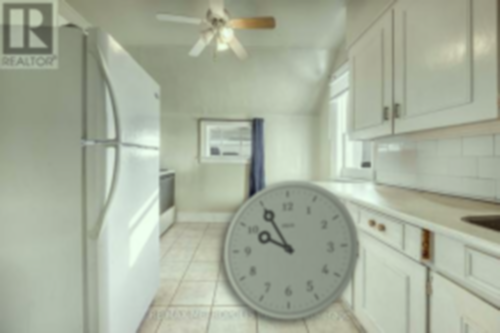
9,55
